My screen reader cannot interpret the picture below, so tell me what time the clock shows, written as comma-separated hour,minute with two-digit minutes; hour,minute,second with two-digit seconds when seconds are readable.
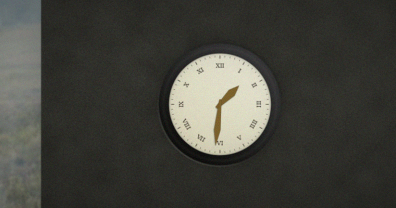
1,31
